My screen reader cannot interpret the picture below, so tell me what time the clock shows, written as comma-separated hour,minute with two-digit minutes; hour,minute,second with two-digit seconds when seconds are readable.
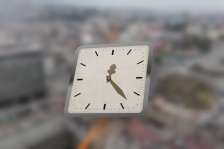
12,23
